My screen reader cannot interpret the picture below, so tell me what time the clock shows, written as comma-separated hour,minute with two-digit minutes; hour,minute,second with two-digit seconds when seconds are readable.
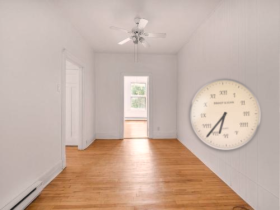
6,37
